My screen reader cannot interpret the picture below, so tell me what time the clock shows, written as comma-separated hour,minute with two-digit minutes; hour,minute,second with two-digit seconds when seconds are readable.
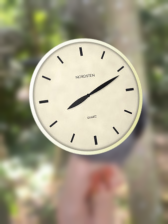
8,11
